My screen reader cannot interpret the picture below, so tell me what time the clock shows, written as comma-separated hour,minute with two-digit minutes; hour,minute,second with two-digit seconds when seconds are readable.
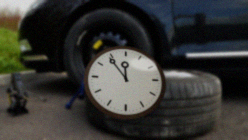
11,54
